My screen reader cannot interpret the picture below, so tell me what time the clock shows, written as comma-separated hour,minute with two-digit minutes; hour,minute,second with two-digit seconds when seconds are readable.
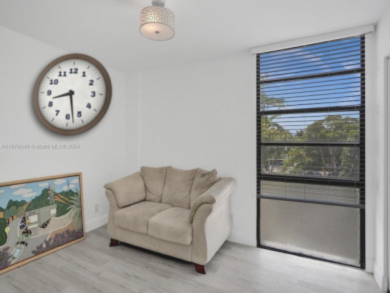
8,28
